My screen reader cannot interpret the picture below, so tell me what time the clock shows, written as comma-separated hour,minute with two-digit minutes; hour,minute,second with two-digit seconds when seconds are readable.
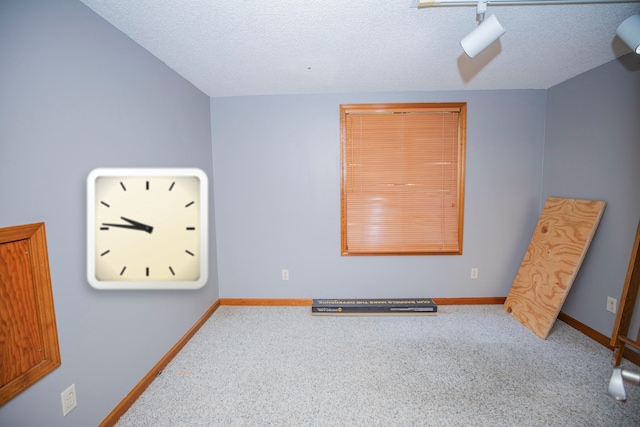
9,46
